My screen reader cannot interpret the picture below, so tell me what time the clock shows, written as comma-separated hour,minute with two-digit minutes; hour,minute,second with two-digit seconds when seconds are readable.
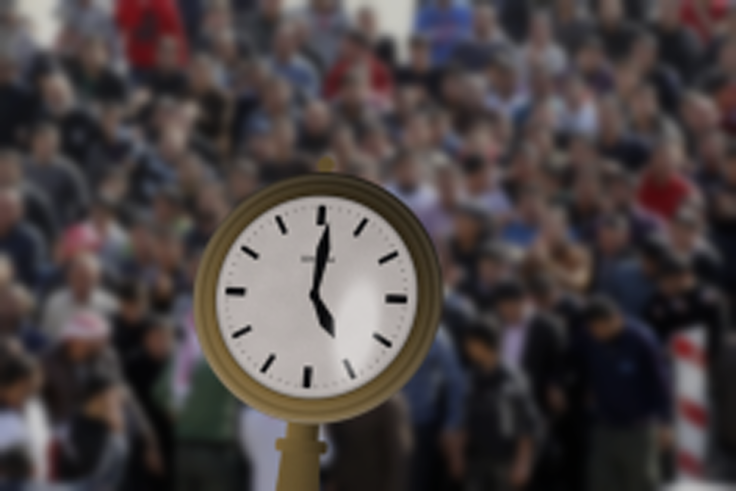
5,01
